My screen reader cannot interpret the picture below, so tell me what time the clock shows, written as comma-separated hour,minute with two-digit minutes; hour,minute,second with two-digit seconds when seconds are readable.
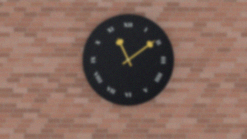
11,09
